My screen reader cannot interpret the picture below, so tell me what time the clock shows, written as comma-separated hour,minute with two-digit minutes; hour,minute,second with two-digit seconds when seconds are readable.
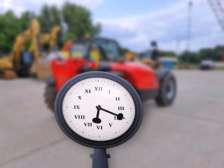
6,19
